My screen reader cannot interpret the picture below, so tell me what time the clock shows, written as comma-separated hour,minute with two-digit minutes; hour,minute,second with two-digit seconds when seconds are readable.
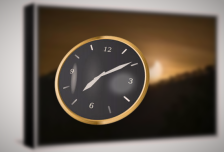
7,09
